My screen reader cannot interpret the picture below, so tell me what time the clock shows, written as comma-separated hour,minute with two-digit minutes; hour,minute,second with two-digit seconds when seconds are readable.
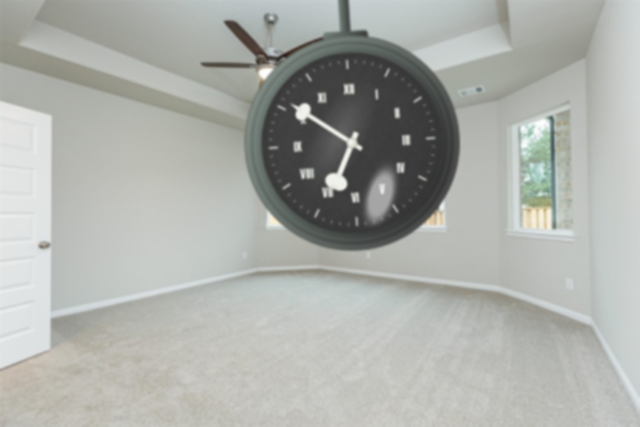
6,51
